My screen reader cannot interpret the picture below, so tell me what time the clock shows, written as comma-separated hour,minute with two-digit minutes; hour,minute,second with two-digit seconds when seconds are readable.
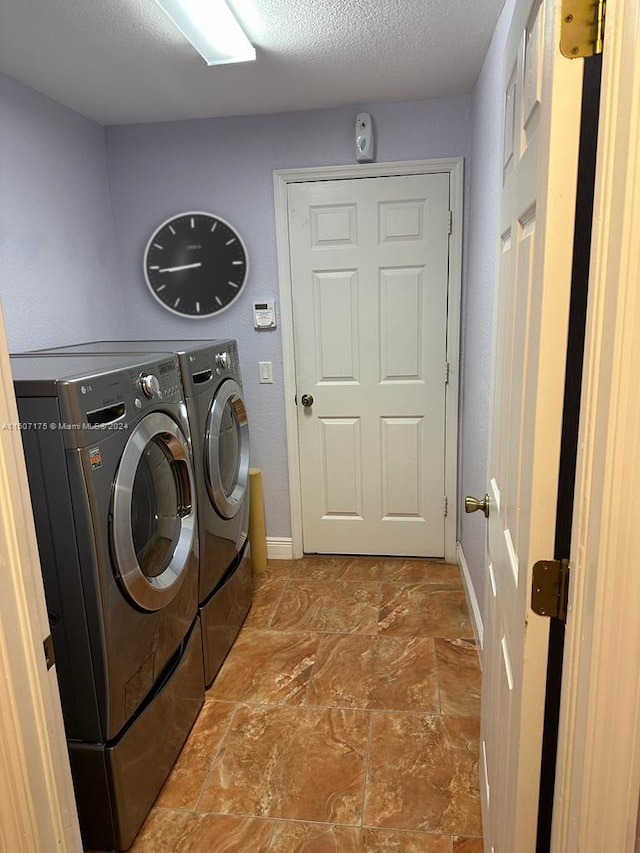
8,44
